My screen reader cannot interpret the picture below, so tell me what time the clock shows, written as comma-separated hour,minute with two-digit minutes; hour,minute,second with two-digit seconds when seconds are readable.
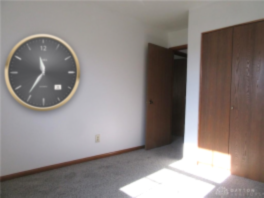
11,36
